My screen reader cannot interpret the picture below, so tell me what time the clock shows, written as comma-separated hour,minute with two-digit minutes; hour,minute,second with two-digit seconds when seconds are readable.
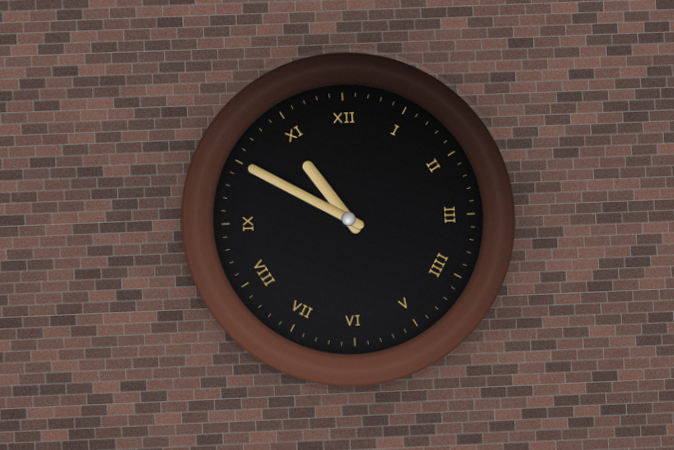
10,50
